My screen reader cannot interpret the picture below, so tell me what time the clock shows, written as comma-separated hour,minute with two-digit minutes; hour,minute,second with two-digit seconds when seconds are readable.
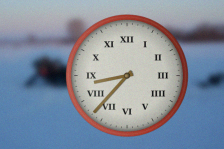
8,37
